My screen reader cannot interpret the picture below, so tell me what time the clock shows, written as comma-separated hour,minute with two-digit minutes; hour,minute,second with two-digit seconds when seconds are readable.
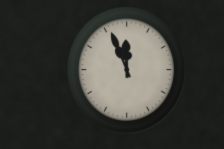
11,56
